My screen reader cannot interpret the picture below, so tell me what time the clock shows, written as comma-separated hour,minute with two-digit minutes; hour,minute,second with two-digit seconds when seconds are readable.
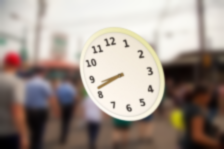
8,42
